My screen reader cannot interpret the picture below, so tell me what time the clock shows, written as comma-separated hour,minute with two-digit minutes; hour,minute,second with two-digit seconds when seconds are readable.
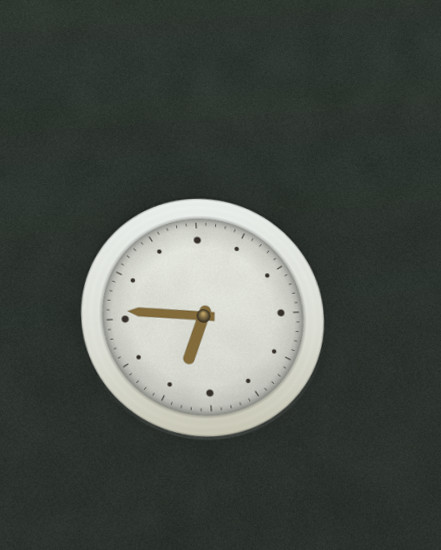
6,46
